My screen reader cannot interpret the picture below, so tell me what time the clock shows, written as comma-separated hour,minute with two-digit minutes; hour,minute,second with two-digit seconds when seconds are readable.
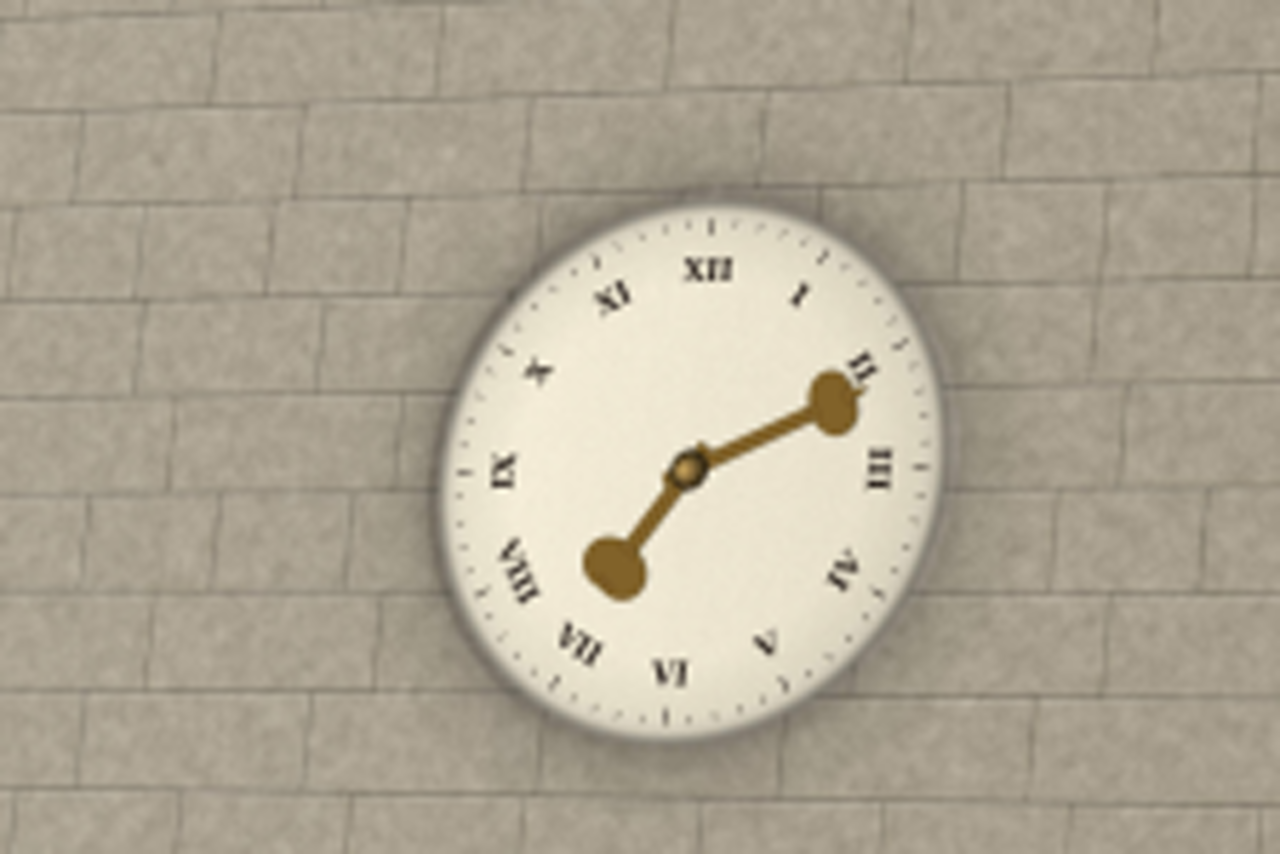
7,11
